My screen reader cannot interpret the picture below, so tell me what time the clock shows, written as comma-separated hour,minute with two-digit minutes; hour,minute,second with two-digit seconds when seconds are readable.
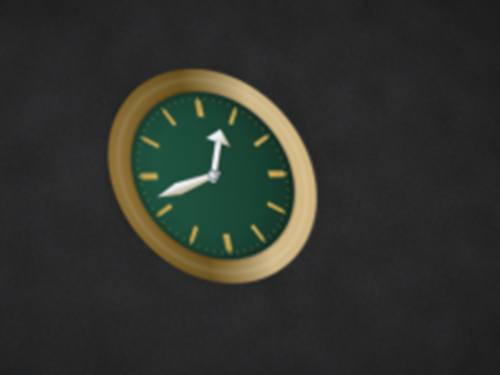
12,42
